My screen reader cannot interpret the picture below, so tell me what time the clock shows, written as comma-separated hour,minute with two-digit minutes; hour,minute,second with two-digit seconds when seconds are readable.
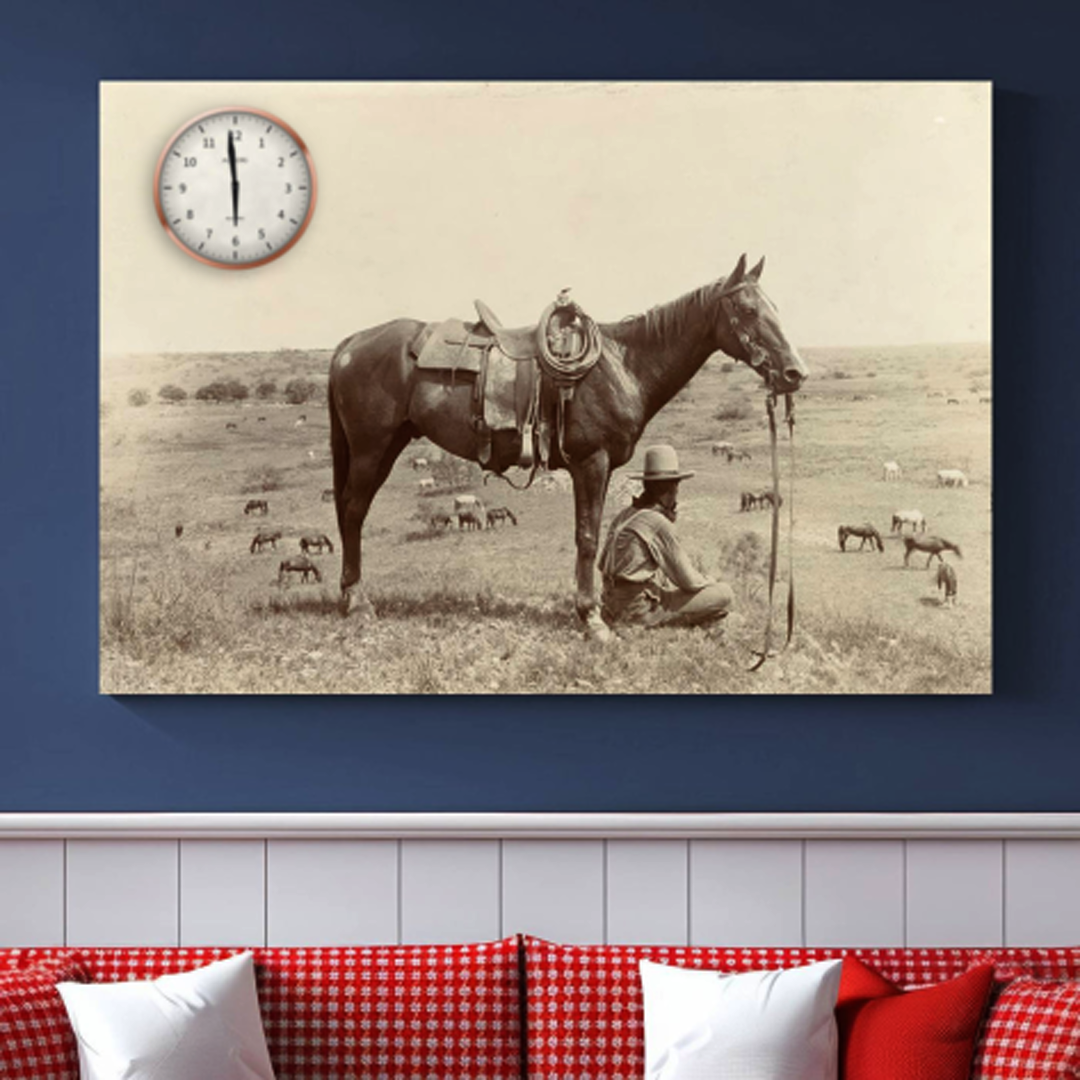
5,59
